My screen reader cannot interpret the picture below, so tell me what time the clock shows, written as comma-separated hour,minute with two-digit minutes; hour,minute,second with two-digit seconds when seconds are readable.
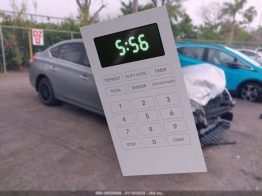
5,56
